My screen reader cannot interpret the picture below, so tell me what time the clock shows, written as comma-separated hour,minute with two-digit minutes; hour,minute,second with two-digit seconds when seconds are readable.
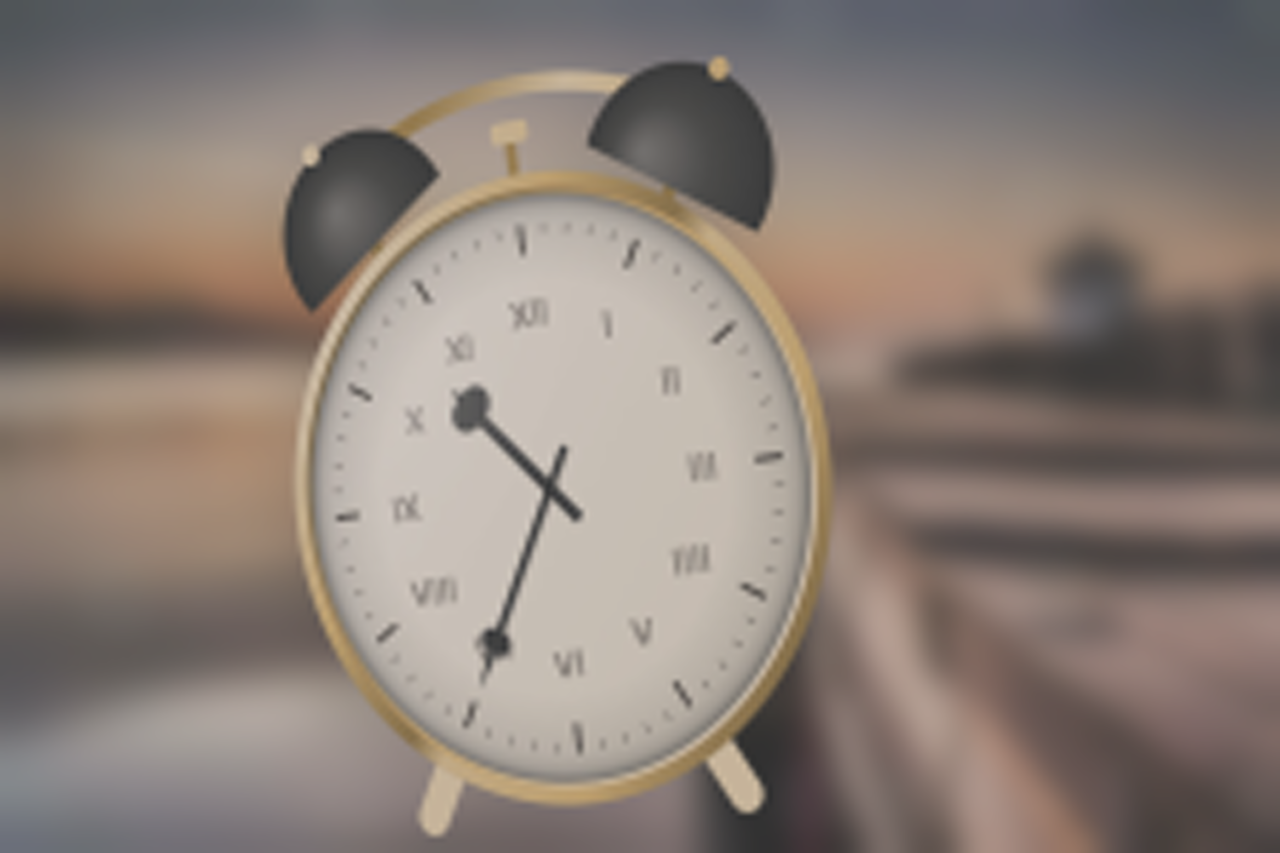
10,35
